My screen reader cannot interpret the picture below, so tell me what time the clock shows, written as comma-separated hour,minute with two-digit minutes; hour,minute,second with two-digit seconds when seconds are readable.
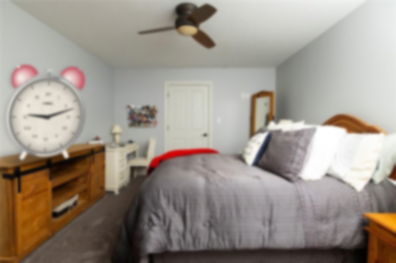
9,12
